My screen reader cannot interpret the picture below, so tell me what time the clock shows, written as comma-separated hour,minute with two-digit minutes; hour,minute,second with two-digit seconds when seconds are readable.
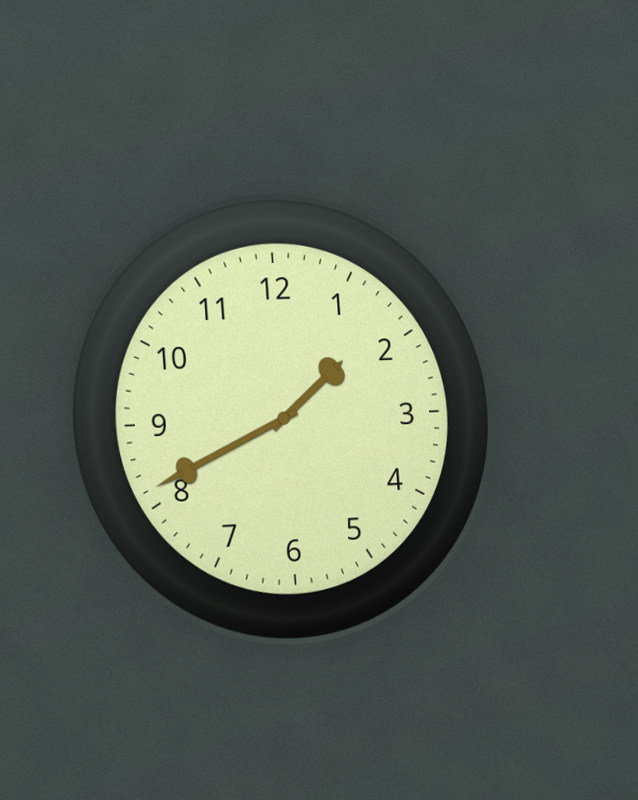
1,41
